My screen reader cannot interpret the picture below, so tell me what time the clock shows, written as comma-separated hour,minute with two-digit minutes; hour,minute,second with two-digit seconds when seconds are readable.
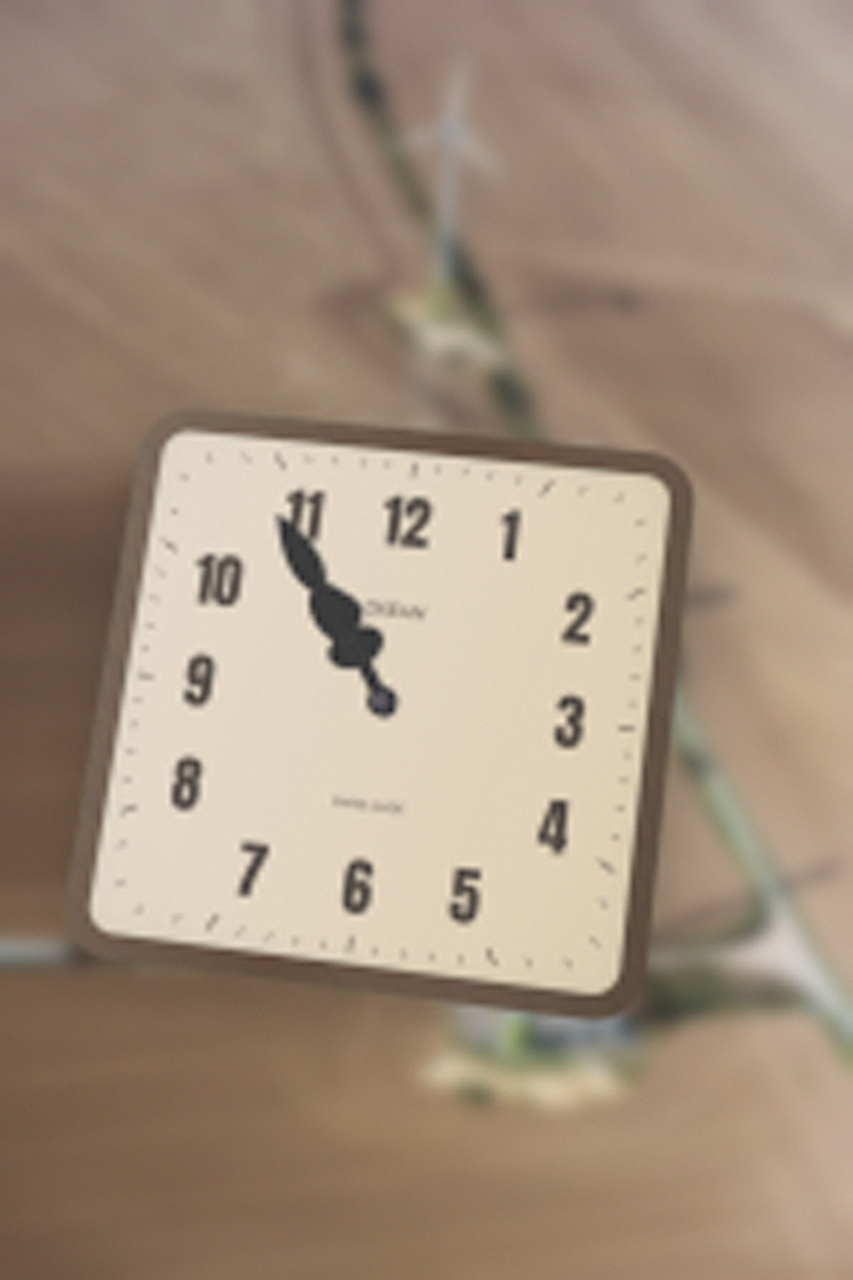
10,54
